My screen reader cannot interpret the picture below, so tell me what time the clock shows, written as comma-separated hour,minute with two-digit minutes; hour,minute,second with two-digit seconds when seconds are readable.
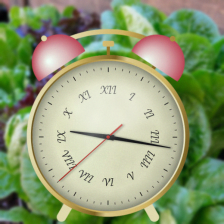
9,16,38
